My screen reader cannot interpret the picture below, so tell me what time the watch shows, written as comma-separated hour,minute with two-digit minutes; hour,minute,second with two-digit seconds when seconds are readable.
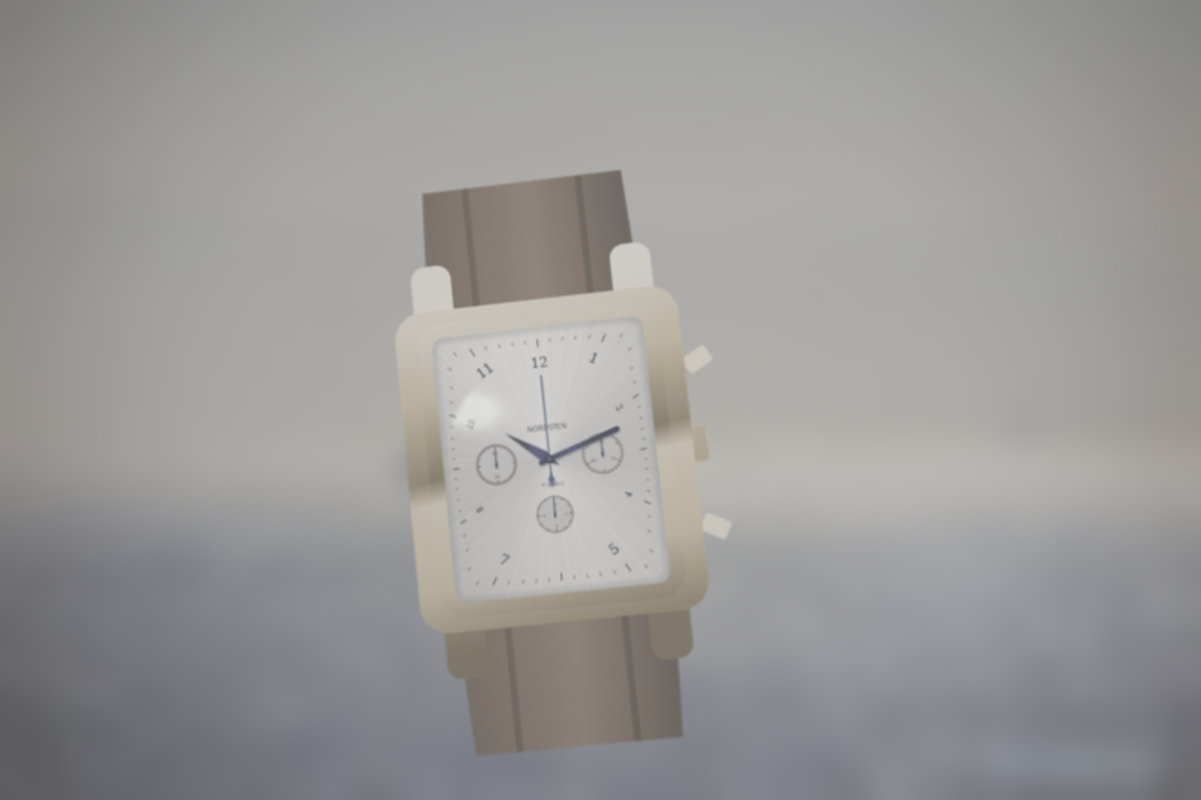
10,12
